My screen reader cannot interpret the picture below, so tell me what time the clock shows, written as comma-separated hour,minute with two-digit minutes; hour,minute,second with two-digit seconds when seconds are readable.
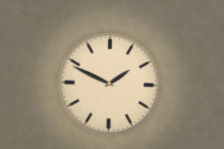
1,49
